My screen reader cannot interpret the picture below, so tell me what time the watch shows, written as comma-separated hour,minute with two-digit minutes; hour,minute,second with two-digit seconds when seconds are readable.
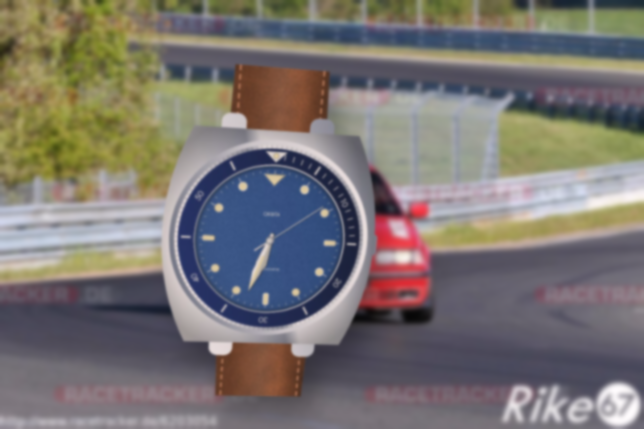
6,33,09
